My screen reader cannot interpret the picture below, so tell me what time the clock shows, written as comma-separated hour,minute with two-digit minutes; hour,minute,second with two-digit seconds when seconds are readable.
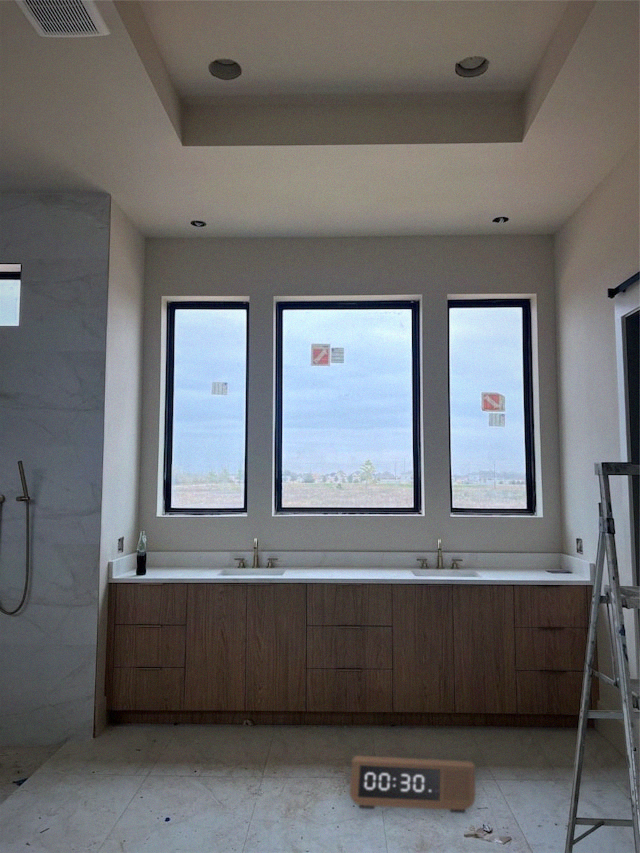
0,30
